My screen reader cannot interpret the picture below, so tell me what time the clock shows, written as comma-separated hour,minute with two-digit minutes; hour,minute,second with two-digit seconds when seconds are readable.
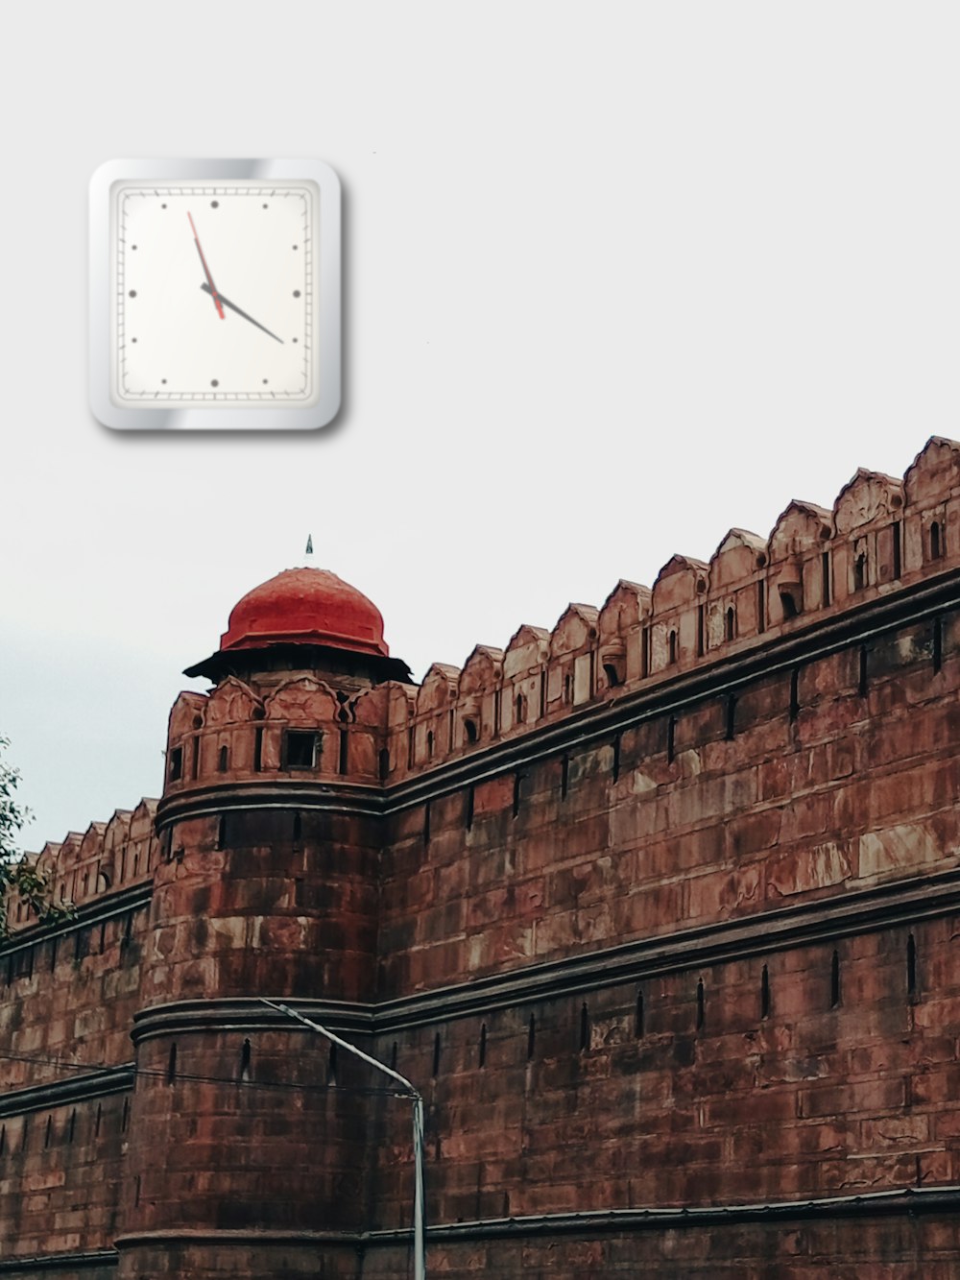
11,20,57
